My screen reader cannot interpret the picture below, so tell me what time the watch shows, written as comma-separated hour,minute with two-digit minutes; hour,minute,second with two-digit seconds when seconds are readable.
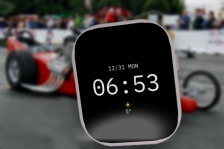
6,53
